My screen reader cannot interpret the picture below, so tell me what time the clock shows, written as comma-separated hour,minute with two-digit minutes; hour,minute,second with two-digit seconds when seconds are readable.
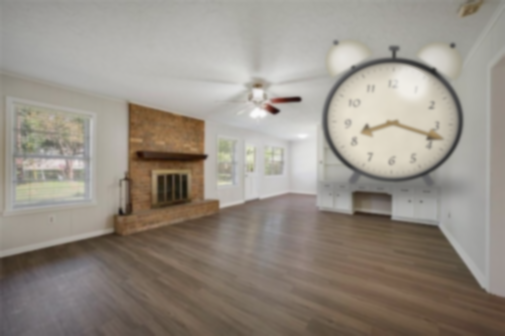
8,18
